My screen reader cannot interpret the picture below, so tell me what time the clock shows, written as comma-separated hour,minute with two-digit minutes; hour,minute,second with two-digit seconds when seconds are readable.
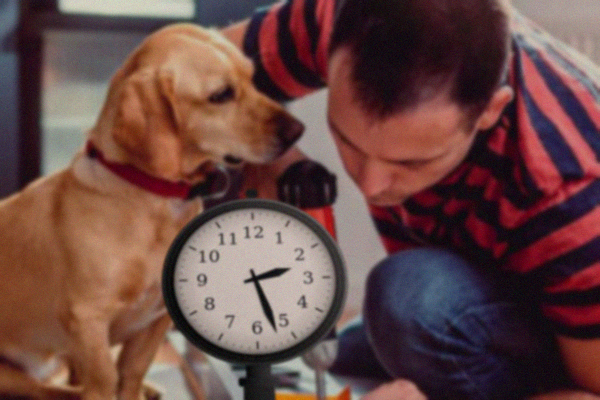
2,27
